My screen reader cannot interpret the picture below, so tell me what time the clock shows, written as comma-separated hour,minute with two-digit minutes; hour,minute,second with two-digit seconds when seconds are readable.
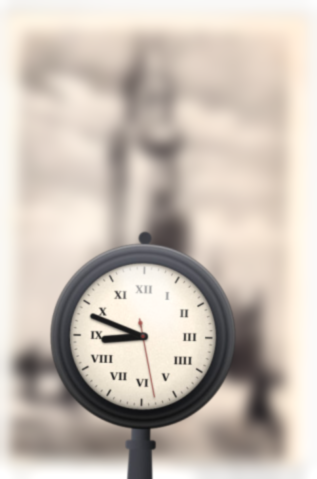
8,48,28
